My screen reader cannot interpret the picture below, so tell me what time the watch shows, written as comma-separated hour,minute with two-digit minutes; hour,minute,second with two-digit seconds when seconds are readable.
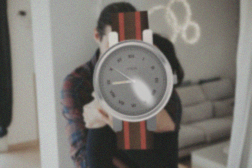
8,51
